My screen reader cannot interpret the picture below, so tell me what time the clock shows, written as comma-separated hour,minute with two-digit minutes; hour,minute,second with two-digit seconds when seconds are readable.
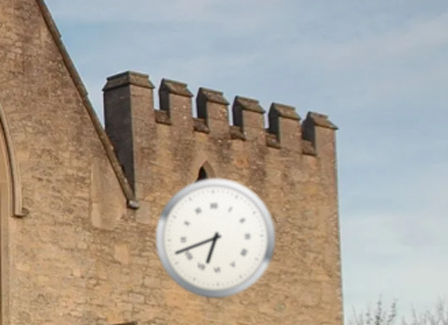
6,42
